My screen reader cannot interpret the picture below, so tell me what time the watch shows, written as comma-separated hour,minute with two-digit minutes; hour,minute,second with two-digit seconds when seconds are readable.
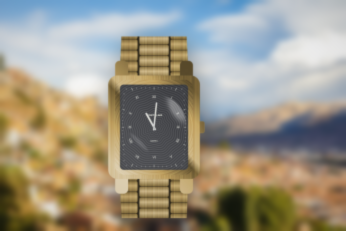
11,01
